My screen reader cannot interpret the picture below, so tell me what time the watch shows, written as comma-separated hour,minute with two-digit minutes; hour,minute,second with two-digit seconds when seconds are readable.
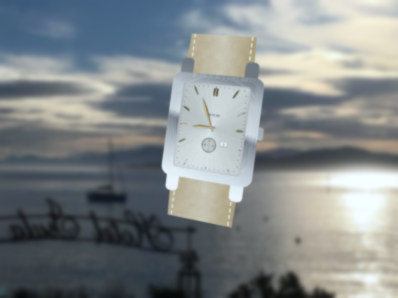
8,56
